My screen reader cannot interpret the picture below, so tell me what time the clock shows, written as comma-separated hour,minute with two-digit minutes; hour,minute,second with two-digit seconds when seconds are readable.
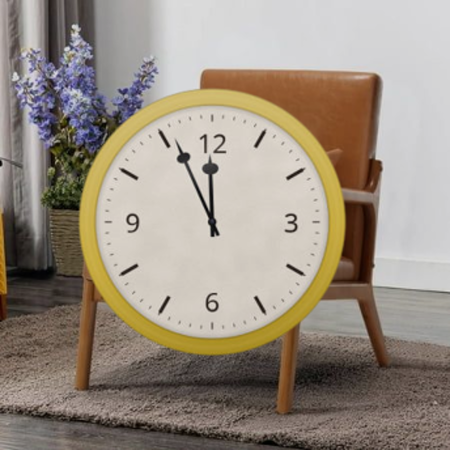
11,56
